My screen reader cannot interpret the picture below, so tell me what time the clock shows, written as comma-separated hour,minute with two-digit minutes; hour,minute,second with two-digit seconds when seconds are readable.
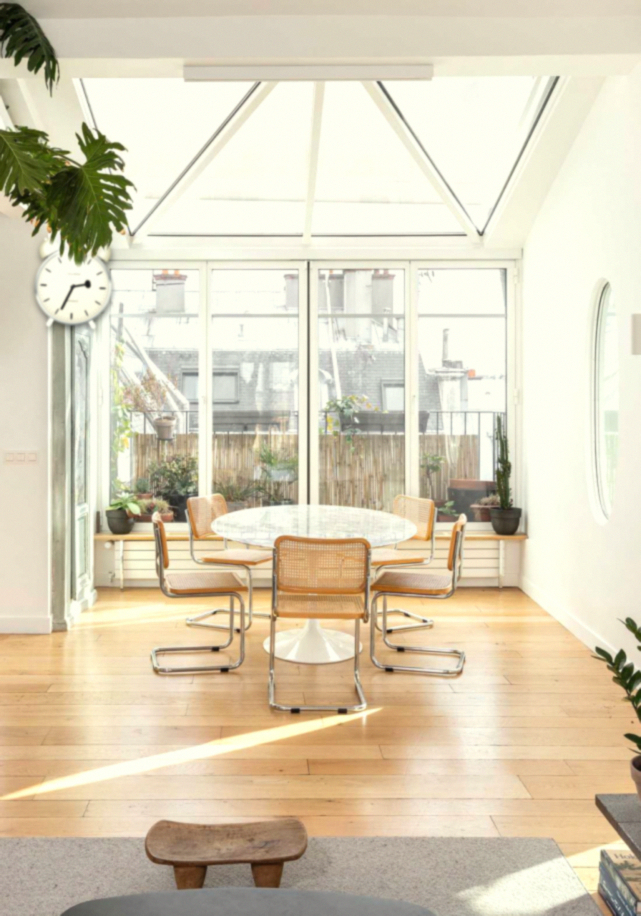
2,34
